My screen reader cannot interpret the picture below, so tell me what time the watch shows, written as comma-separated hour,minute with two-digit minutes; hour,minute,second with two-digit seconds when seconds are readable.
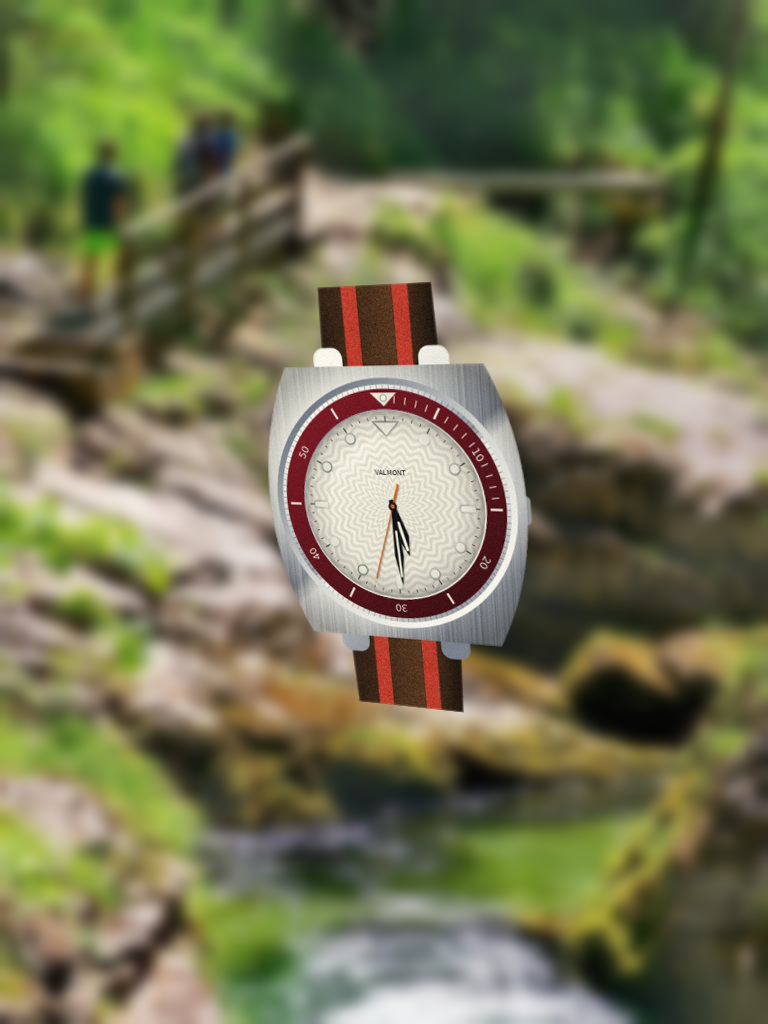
5,29,33
